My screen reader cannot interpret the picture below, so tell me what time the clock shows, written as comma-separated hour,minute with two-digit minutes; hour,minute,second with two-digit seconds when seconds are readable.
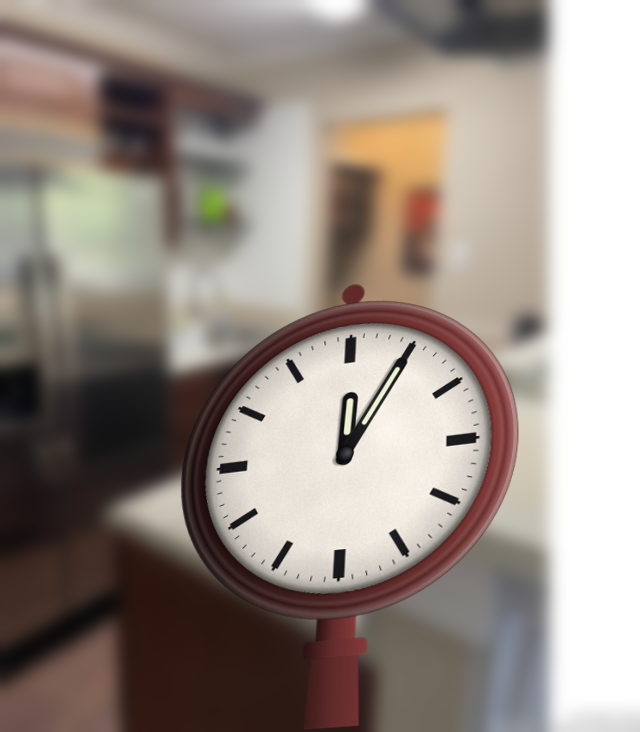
12,05
